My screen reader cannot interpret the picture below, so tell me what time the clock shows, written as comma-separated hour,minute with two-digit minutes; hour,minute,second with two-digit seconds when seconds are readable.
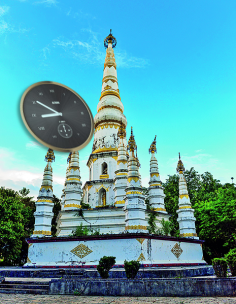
8,51
